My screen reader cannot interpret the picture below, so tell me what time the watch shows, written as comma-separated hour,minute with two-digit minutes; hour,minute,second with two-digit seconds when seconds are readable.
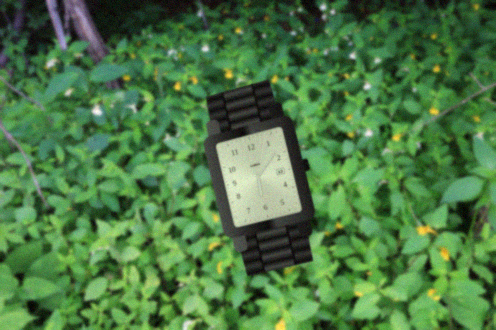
6,08
